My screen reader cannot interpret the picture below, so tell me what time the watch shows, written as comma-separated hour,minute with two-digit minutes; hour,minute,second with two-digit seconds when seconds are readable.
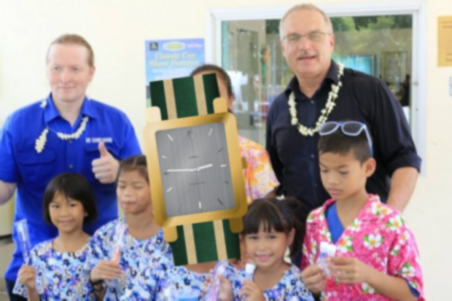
2,46
